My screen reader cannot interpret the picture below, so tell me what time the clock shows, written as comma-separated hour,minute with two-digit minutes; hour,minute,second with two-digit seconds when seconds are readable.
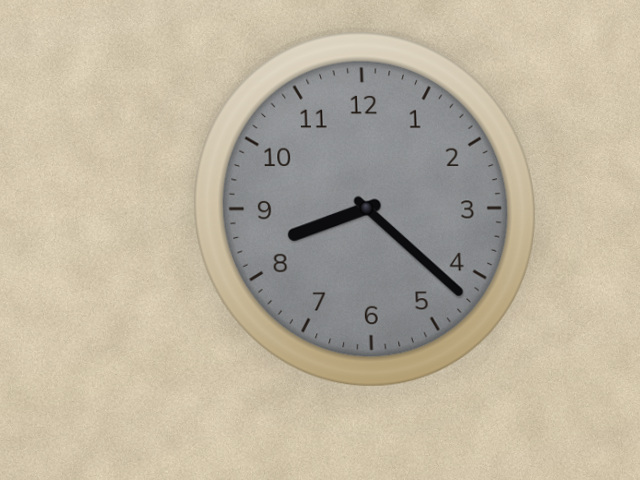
8,22
